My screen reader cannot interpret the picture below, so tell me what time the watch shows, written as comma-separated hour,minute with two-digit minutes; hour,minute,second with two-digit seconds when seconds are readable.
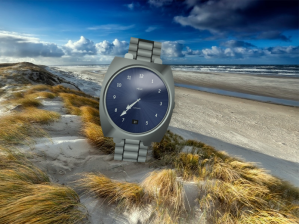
7,37
